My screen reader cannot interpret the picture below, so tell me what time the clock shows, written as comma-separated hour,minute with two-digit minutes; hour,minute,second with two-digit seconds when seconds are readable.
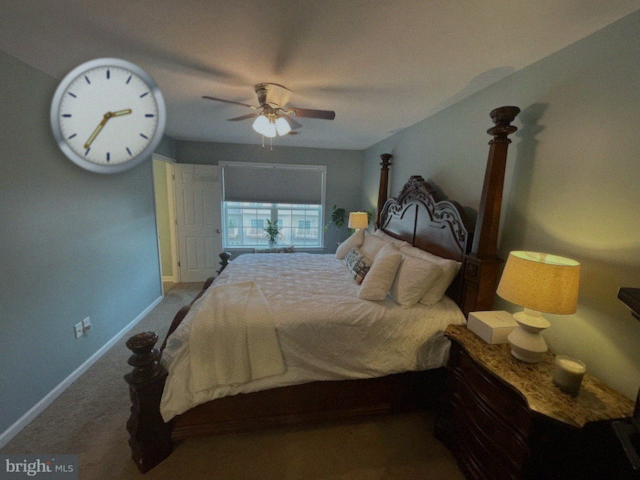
2,36
